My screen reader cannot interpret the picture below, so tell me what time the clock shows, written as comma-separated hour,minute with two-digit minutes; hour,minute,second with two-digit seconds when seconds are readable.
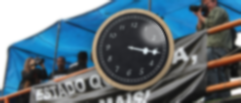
3,16
